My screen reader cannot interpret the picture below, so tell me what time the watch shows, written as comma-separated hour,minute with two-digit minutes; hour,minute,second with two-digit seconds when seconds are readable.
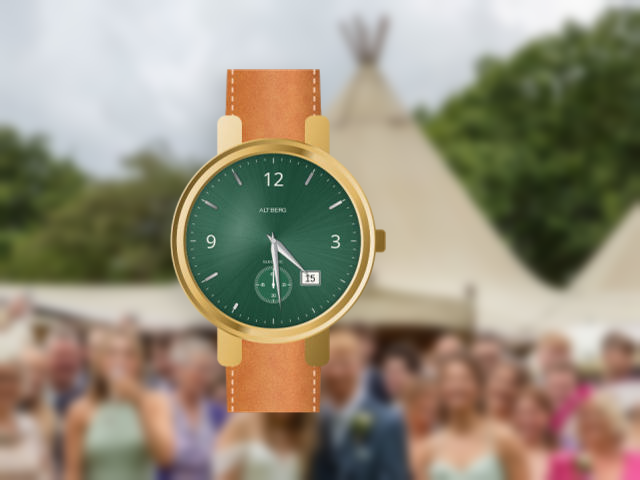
4,29
